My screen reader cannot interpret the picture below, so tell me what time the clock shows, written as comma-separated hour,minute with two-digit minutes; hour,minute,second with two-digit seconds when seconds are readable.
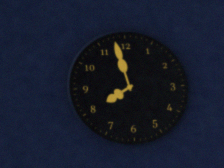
7,58
